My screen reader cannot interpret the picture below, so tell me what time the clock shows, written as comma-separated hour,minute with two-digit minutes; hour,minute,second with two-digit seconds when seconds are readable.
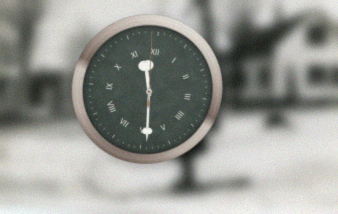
11,28,59
